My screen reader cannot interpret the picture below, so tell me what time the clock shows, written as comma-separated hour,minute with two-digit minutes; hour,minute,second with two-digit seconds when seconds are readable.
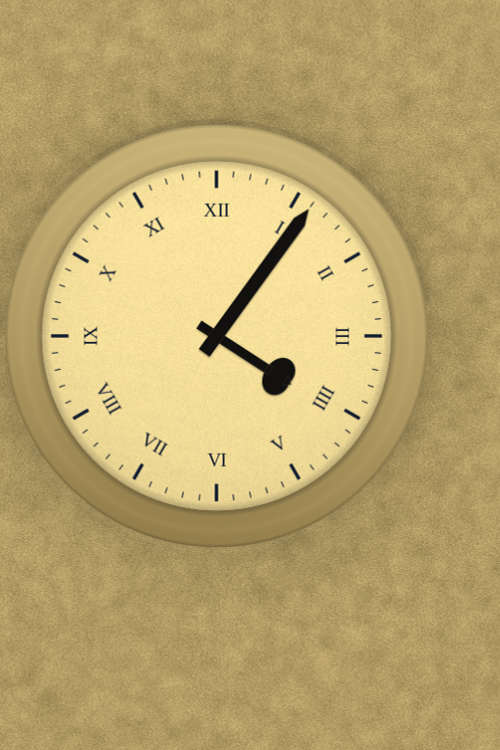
4,06
